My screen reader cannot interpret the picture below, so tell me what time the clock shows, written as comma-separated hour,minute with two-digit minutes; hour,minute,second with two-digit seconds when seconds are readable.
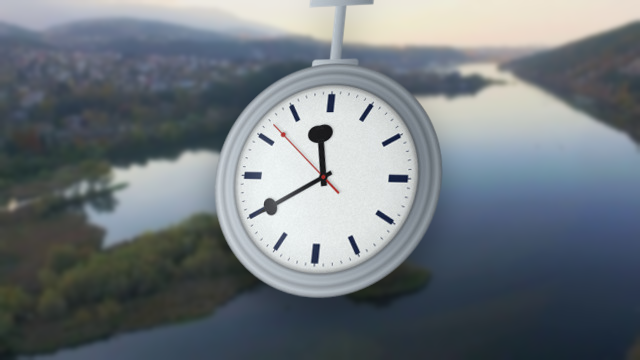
11,39,52
